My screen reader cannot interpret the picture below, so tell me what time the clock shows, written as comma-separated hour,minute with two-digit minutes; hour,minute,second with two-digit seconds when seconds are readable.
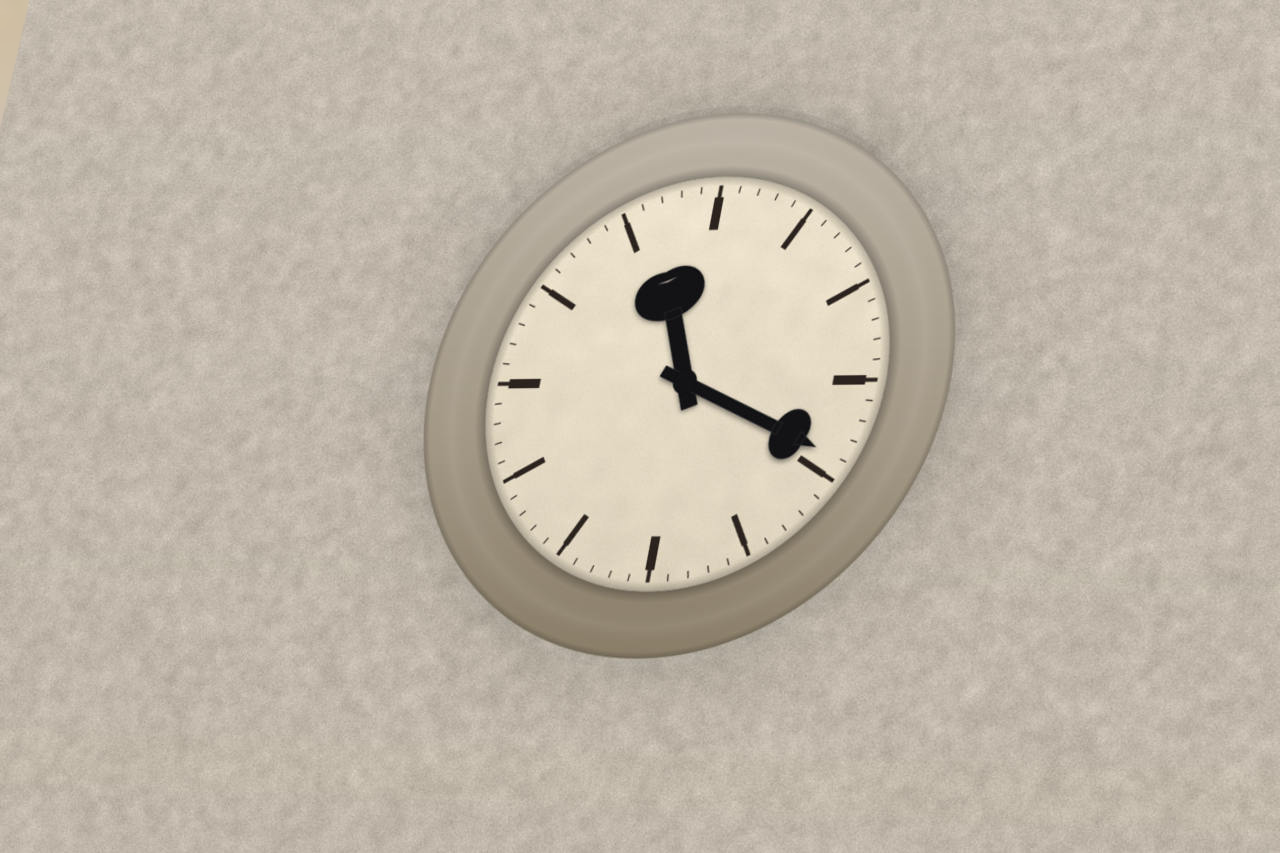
11,19
